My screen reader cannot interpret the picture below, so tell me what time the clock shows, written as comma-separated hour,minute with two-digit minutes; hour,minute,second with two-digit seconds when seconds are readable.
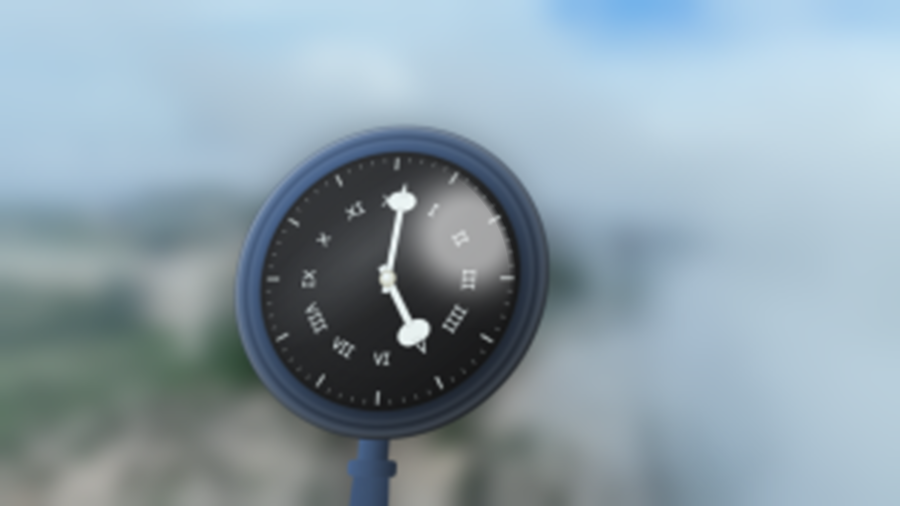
5,01
